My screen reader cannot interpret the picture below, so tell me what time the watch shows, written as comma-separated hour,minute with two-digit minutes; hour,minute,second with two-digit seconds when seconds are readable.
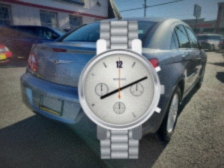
8,11
